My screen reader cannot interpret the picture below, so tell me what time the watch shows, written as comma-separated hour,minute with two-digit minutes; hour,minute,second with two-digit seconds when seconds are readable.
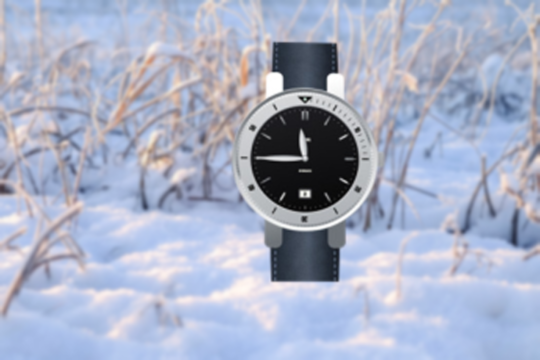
11,45
